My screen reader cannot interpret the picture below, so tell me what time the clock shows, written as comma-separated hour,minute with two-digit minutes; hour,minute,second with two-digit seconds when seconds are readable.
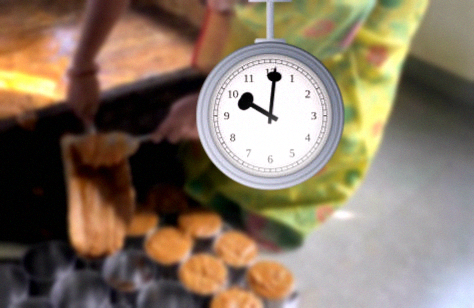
10,01
